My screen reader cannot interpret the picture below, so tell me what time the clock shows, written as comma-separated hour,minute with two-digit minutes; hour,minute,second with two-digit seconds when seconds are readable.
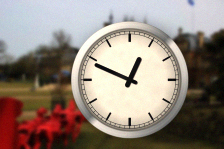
12,49
